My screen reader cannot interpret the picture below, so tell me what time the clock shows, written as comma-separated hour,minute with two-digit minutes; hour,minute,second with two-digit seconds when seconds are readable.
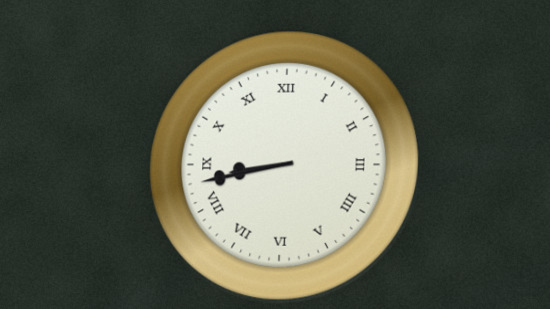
8,43
